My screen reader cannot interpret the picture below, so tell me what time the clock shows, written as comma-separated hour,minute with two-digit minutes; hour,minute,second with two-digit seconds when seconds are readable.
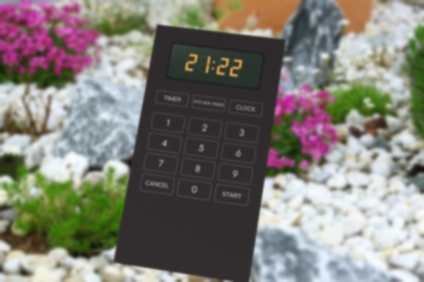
21,22
